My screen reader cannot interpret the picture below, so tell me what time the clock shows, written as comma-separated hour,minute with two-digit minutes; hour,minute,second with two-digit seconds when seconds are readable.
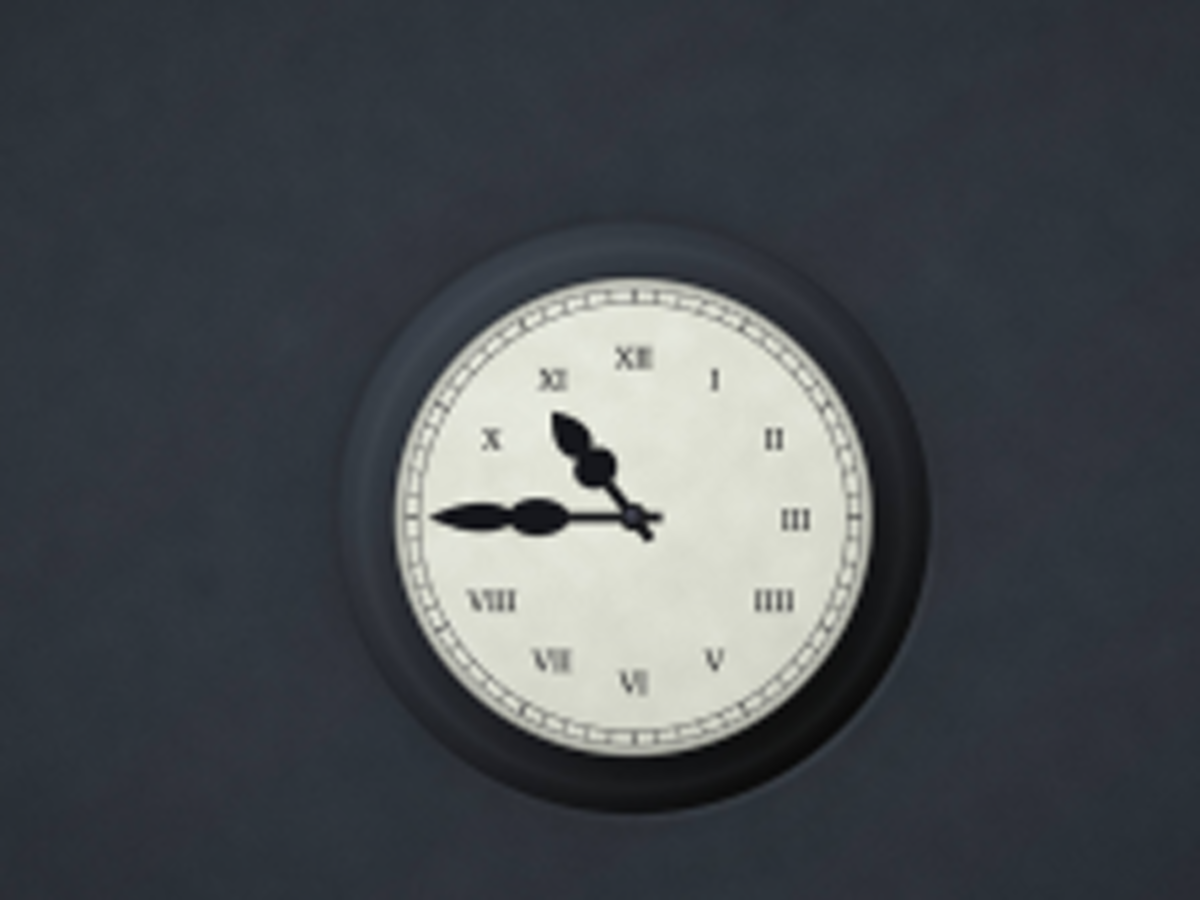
10,45
